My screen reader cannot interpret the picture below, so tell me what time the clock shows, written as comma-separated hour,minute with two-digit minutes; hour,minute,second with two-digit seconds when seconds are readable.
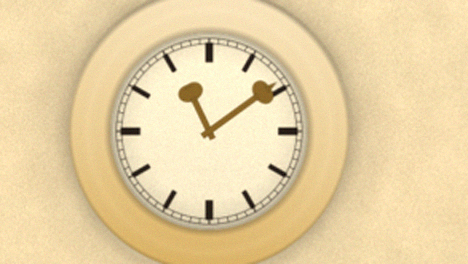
11,09
